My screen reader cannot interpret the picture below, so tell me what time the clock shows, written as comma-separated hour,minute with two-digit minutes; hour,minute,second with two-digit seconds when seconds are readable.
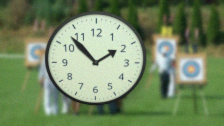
1,53
